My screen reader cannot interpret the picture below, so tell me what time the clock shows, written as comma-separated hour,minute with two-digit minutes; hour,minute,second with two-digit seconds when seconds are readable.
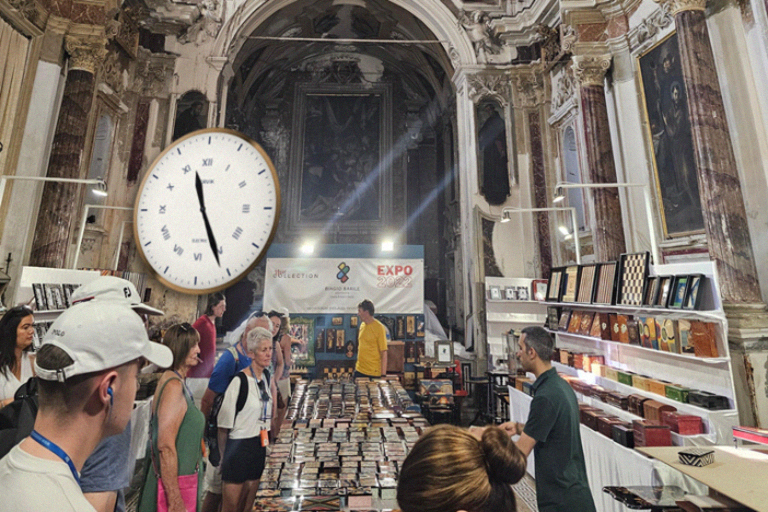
11,26
